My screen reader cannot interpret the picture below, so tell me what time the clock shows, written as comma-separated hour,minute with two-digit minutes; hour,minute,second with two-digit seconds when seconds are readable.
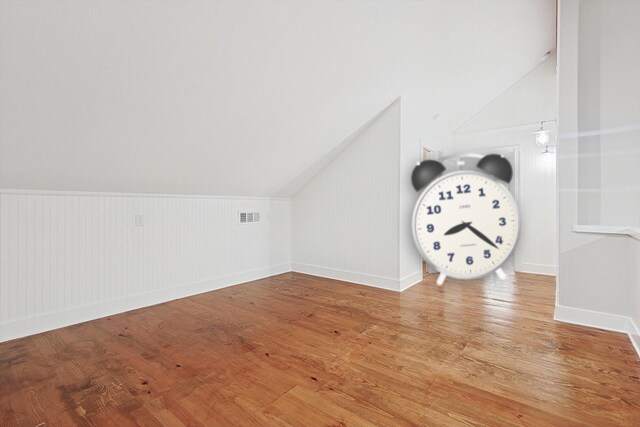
8,22
